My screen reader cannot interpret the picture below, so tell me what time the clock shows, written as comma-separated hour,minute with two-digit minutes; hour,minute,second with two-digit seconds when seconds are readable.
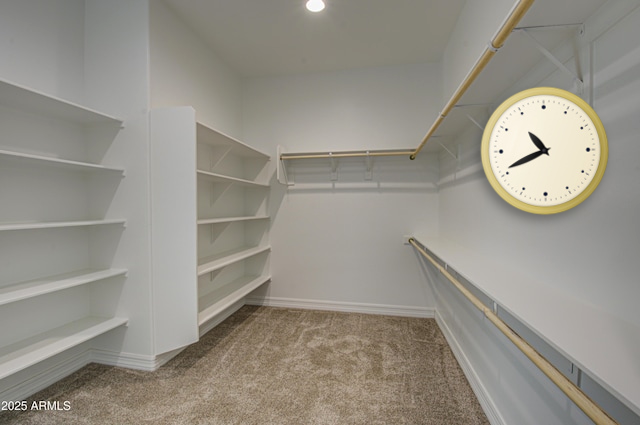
10,41
